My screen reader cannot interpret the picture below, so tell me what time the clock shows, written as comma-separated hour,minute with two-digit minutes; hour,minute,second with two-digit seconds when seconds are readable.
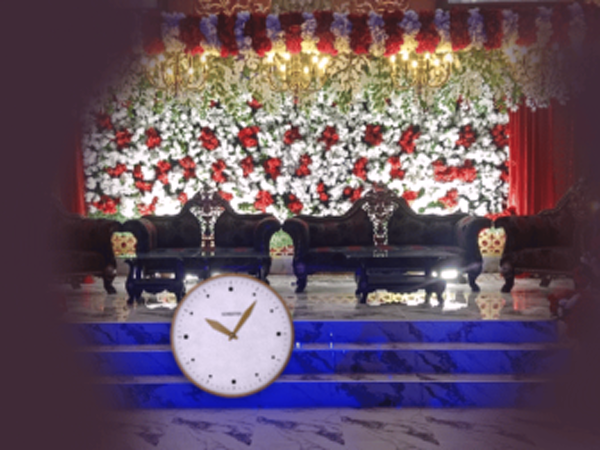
10,06
